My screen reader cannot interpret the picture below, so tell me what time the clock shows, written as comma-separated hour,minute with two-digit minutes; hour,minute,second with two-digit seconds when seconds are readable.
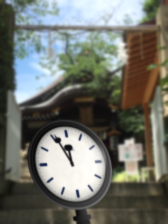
11,56
